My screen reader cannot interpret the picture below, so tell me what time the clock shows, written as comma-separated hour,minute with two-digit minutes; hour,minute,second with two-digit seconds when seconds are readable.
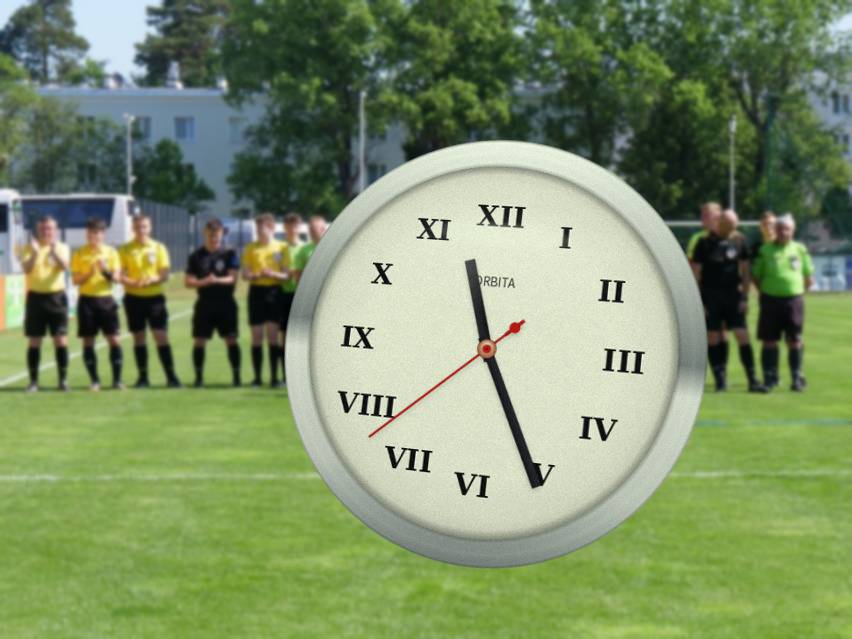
11,25,38
